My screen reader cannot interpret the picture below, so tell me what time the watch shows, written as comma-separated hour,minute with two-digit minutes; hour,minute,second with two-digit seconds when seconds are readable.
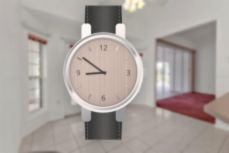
8,51
